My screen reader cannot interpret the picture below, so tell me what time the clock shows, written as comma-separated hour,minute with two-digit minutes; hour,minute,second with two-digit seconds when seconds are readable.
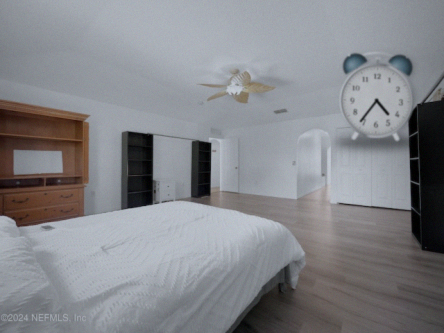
4,36
